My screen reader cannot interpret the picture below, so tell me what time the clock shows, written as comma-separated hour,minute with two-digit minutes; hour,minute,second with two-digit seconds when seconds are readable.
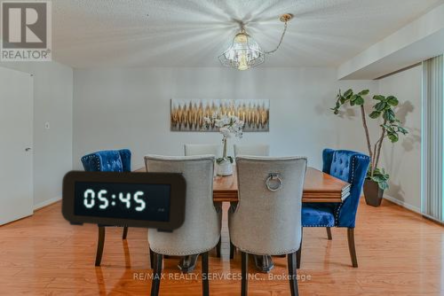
5,45
